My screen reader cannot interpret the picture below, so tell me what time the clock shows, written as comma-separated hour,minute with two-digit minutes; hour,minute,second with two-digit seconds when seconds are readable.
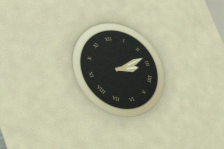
3,13
